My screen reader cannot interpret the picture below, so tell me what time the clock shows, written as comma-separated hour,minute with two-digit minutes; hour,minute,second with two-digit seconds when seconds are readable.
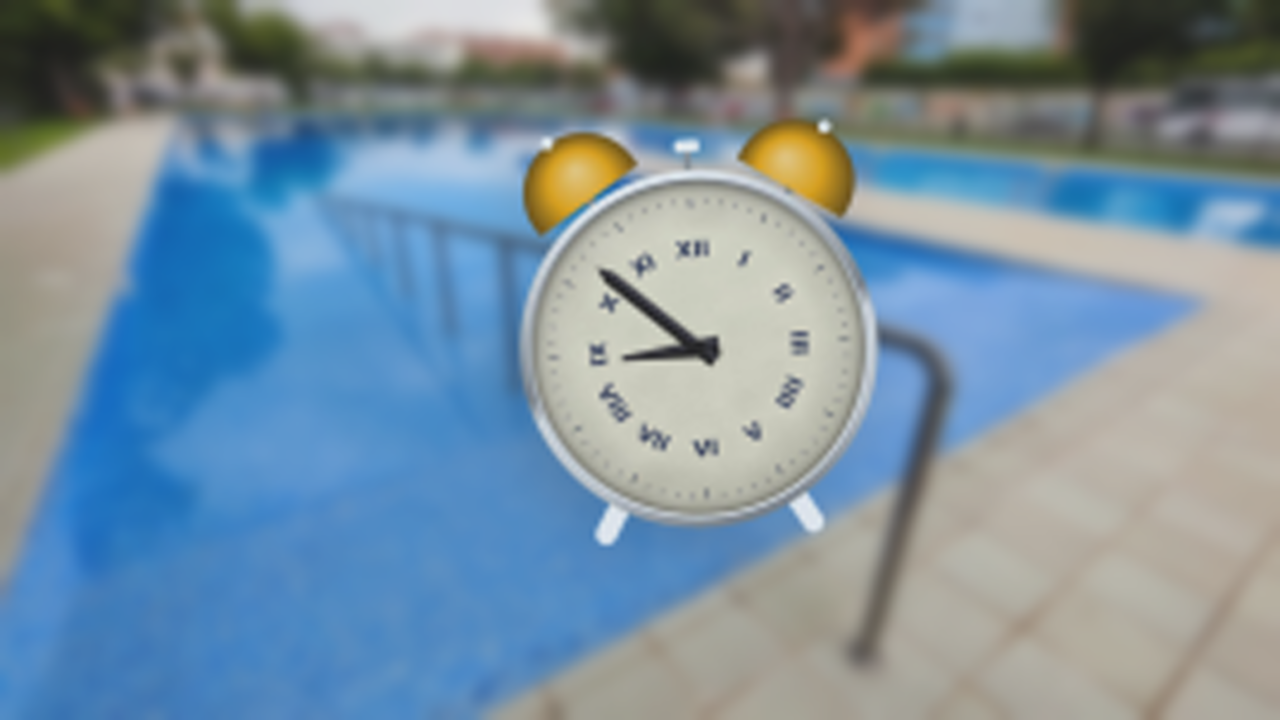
8,52
